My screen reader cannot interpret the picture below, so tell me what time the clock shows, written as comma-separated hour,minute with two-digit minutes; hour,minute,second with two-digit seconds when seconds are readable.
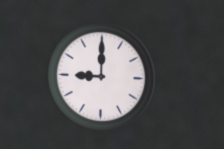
9,00
